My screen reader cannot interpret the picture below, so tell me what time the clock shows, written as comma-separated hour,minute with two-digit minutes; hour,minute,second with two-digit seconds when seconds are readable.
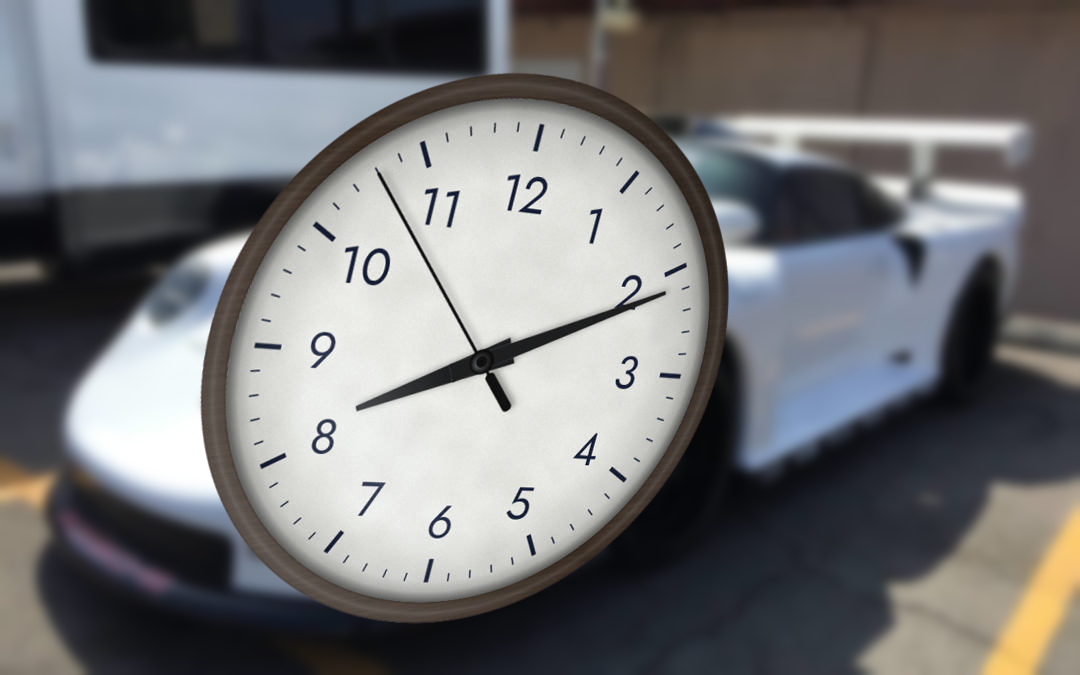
8,10,53
